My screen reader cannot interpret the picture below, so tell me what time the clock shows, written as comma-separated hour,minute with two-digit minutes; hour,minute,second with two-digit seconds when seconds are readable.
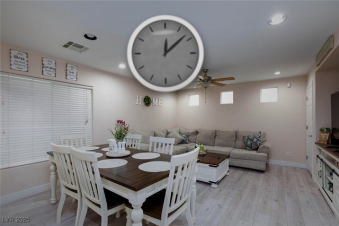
12,08
